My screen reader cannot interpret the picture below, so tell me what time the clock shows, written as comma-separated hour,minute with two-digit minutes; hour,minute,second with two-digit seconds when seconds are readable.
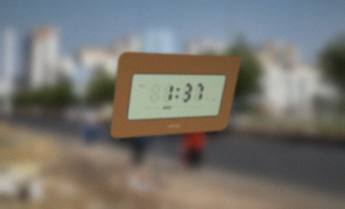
1,37
